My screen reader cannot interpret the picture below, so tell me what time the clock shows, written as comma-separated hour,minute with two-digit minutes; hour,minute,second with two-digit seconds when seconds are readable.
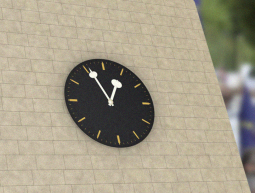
12,56
